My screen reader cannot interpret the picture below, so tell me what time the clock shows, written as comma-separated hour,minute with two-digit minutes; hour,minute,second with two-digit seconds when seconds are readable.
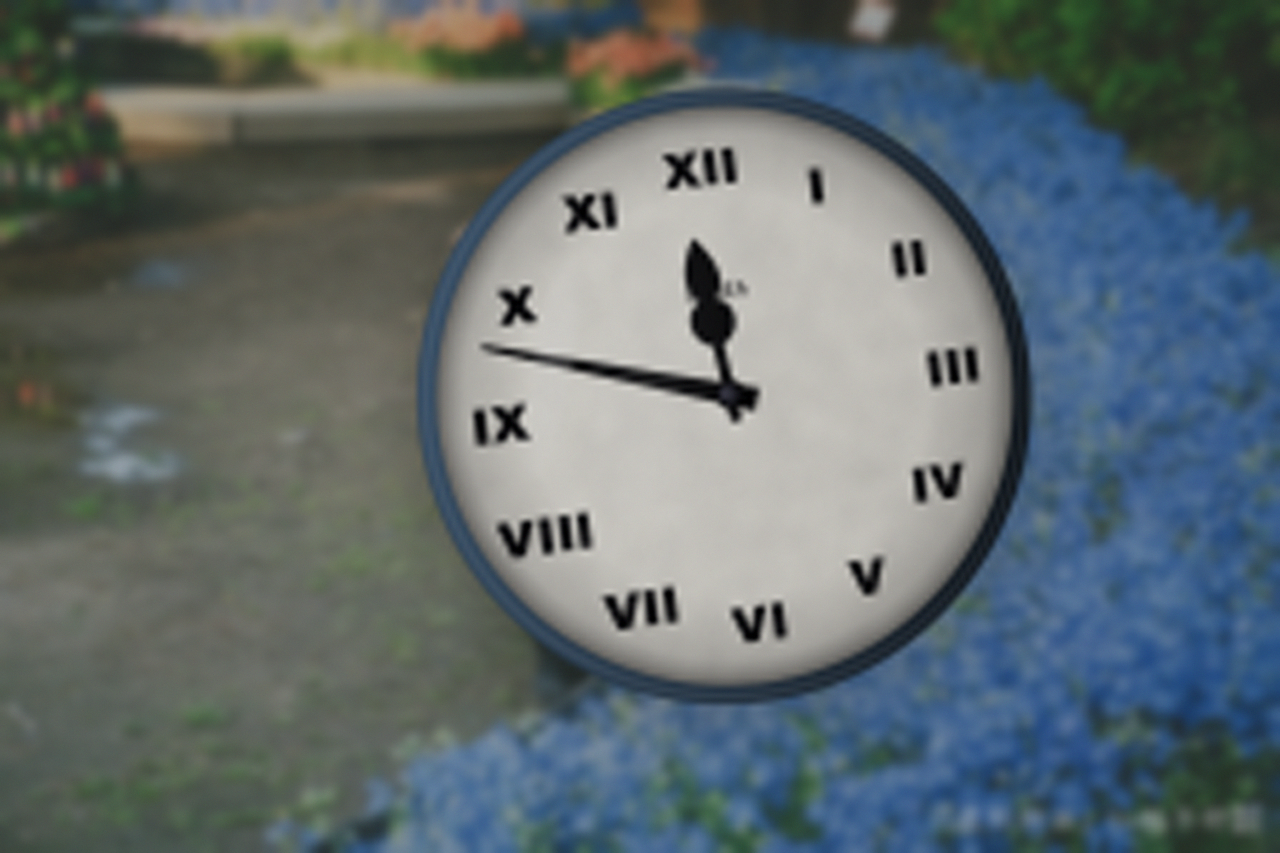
11,48
